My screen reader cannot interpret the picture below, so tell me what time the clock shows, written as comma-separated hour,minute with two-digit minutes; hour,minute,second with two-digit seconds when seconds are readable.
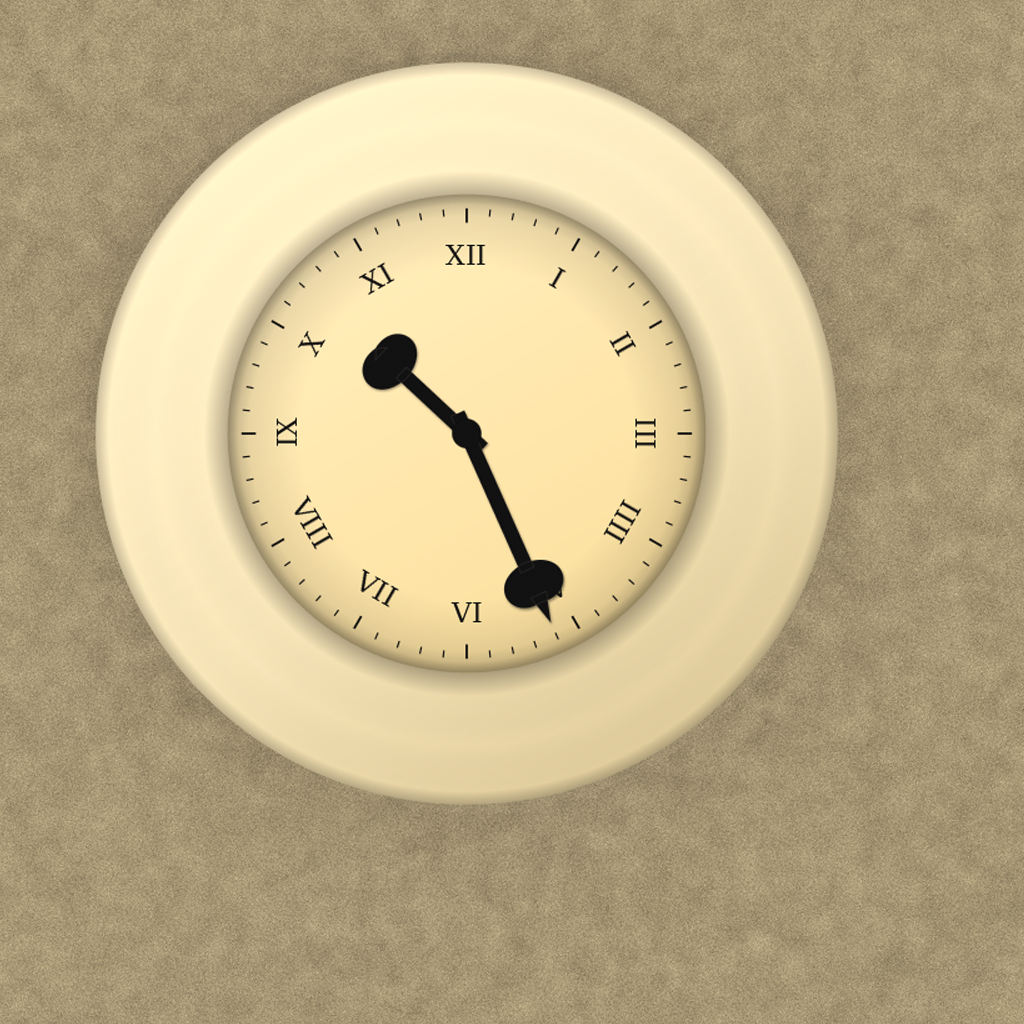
10,26
